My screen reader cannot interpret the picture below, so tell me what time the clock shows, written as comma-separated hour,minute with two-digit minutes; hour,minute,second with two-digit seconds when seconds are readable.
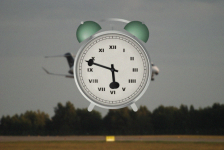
5,48
